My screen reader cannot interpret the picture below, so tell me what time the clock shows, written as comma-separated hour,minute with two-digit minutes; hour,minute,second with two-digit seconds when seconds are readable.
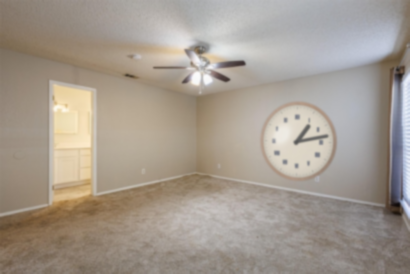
1,13
